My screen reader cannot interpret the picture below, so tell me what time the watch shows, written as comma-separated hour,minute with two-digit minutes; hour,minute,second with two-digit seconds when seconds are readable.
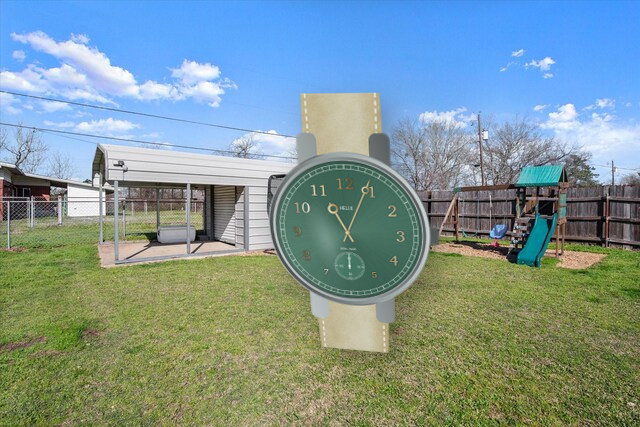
11,04
